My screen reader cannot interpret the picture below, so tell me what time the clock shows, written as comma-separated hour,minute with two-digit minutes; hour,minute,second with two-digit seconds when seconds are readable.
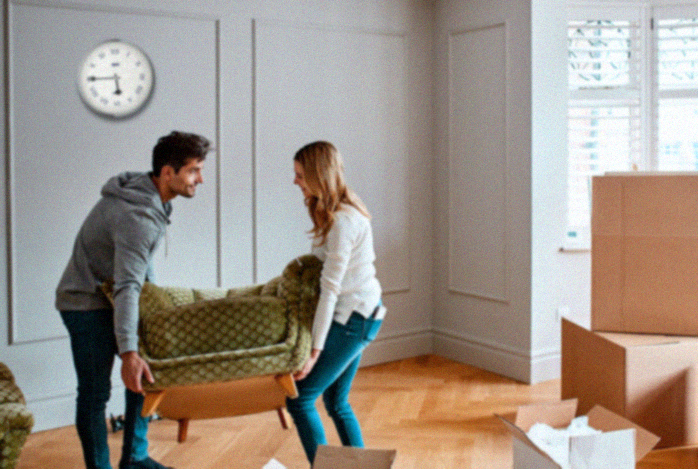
5,45
